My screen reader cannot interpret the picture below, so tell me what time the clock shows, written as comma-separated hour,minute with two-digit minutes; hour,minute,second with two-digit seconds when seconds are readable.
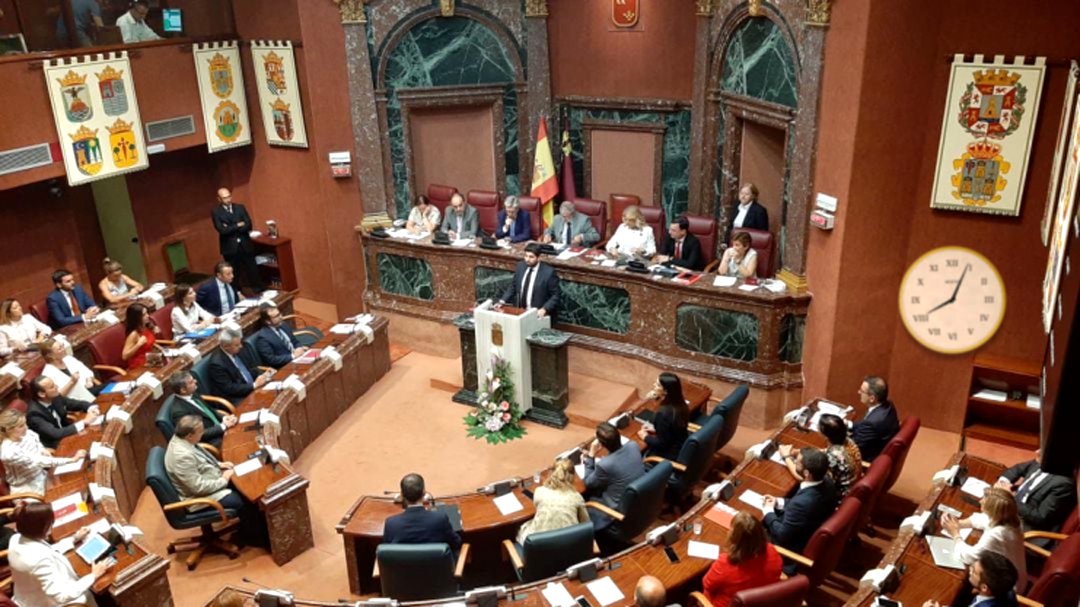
8,04
